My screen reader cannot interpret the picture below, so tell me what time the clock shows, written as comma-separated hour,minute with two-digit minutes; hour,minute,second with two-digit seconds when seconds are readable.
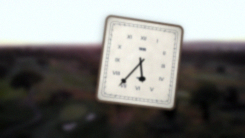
5,36
